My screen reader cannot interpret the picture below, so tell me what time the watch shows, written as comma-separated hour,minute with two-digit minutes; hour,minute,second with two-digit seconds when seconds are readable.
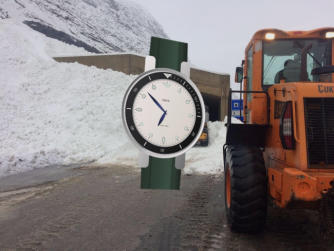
6,52
